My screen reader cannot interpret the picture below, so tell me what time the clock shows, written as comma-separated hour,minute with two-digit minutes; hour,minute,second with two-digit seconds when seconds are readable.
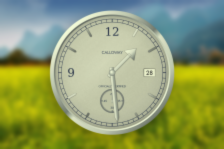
1,29
